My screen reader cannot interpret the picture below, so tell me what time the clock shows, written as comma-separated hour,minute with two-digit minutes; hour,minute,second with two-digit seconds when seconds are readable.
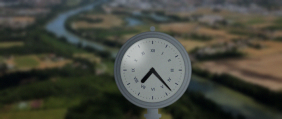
7,23
